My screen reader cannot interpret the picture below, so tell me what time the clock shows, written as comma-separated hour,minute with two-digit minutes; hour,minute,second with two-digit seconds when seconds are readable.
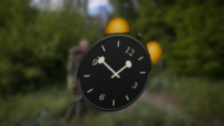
12,47
